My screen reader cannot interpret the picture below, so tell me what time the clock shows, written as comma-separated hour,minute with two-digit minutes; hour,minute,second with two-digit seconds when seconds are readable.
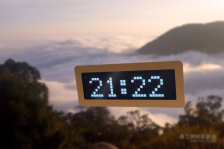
21,22
